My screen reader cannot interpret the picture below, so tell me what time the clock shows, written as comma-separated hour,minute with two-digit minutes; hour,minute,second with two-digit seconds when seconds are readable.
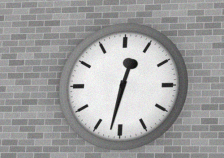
12,32
